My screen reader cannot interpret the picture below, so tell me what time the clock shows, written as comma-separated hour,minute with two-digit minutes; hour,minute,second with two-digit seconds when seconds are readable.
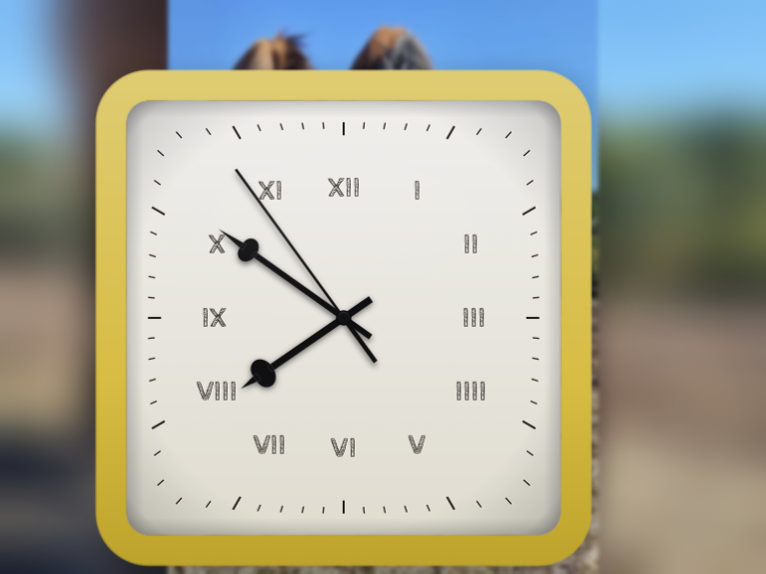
7,50,54
